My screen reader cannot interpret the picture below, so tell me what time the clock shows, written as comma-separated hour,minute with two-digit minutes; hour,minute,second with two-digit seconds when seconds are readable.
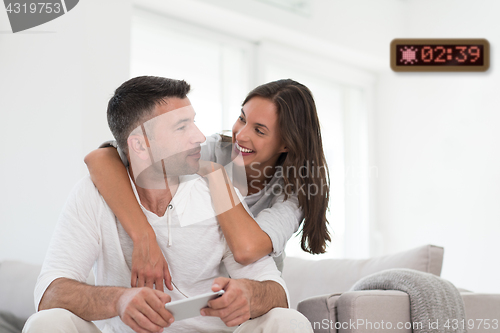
2,39
